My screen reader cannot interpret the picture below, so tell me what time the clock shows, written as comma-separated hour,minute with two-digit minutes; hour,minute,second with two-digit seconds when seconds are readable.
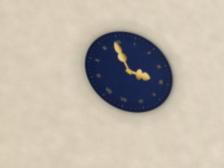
3,59
